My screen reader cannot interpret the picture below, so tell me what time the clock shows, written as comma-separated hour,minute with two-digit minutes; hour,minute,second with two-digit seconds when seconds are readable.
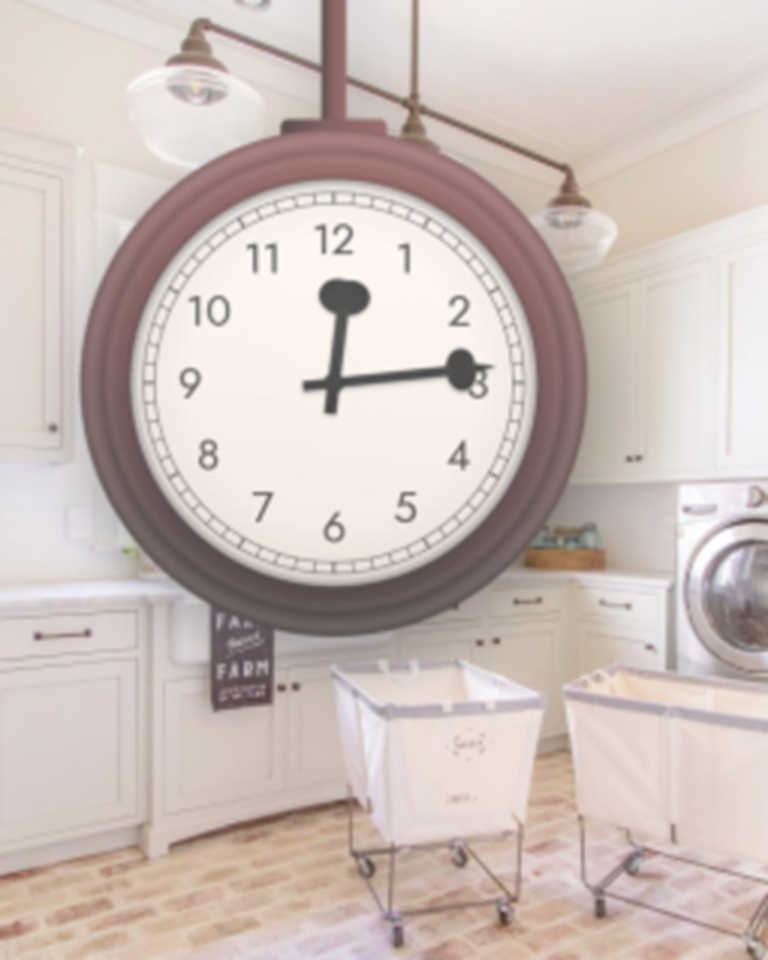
12,14
